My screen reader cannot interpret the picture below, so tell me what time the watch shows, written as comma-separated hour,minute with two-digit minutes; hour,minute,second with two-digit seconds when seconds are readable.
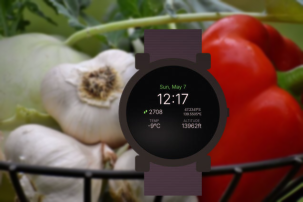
12,17
